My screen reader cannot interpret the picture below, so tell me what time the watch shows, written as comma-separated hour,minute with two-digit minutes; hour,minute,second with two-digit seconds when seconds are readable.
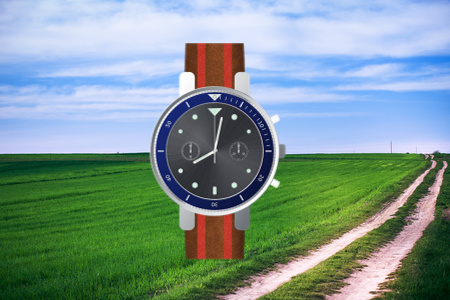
8,02
